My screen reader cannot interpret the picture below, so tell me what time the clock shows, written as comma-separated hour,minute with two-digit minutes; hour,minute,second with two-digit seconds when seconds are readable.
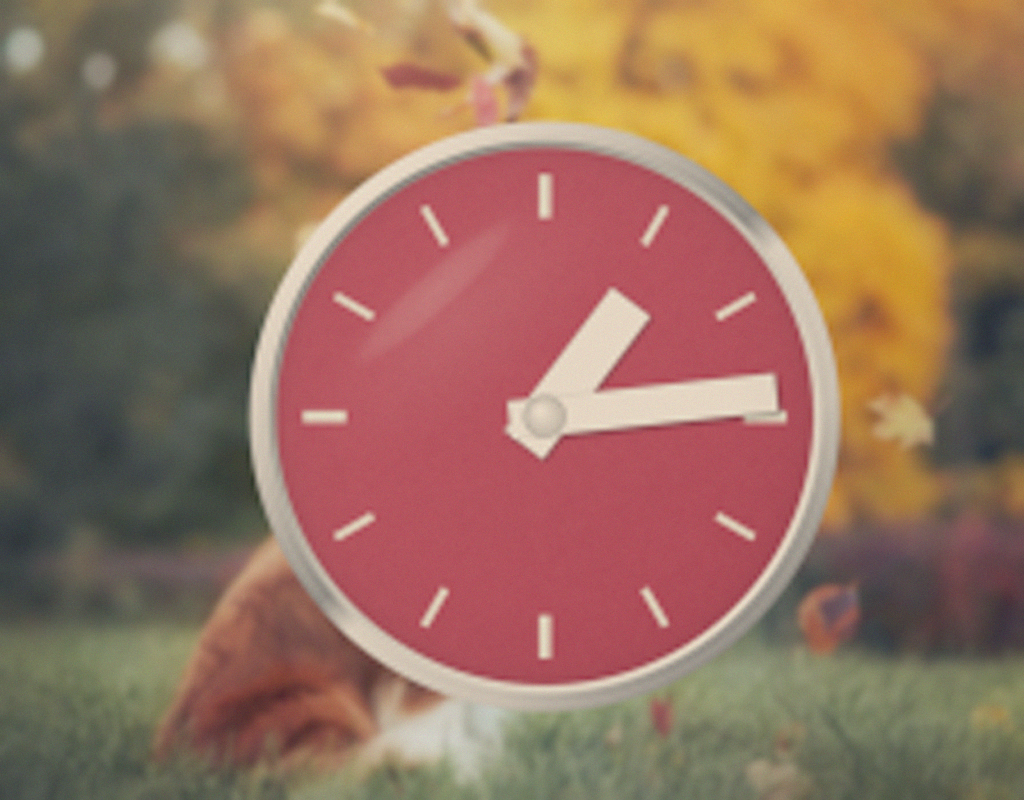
1,14
